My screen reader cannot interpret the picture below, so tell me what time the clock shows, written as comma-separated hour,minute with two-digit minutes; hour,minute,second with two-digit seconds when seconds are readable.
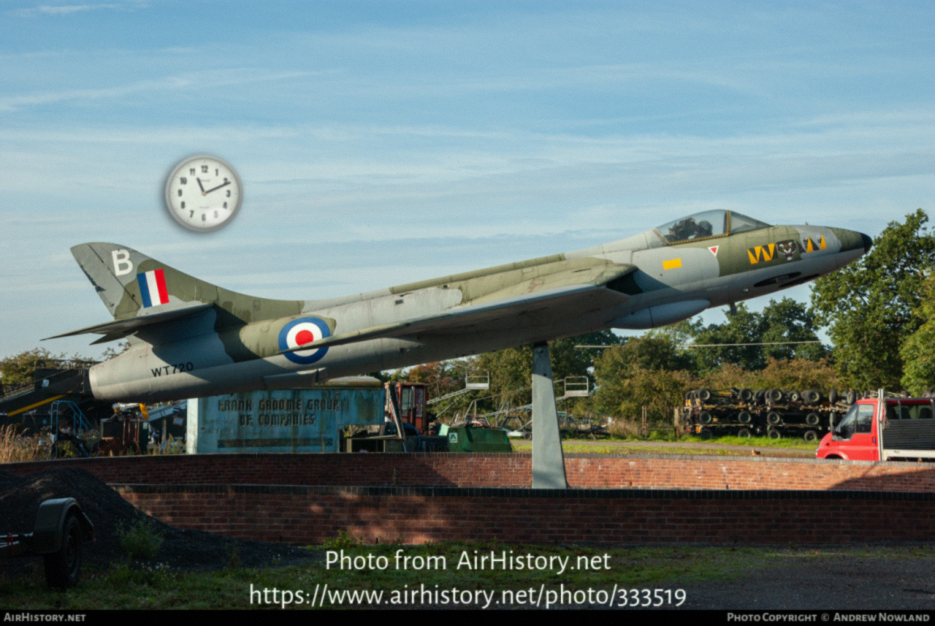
11,11
